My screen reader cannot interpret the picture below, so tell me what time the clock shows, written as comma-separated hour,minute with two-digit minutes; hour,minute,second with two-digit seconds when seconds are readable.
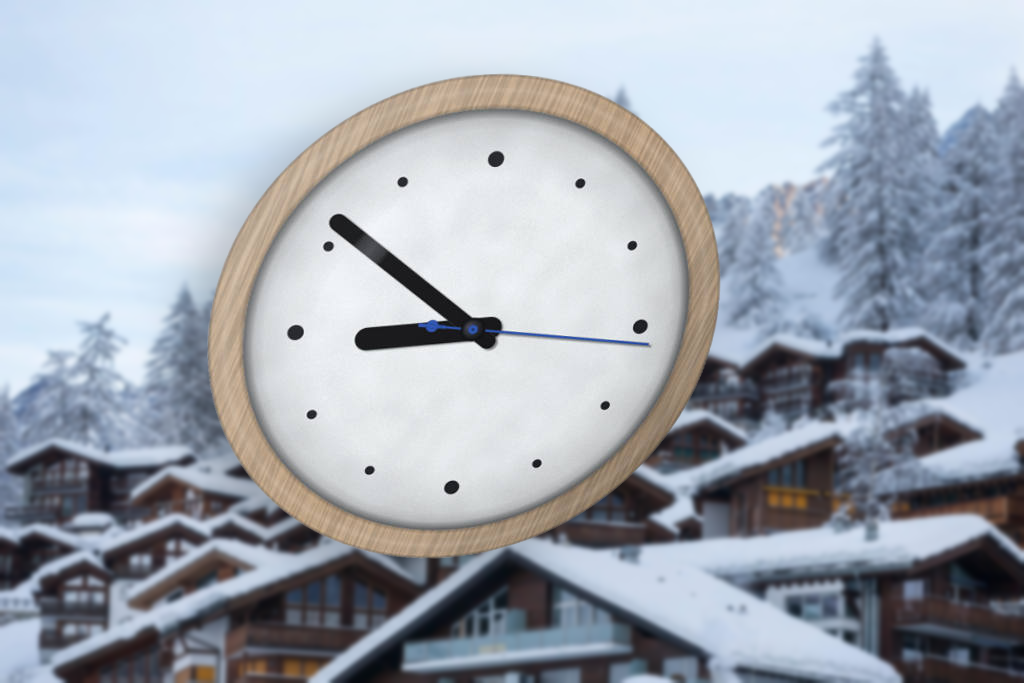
8,51,16
